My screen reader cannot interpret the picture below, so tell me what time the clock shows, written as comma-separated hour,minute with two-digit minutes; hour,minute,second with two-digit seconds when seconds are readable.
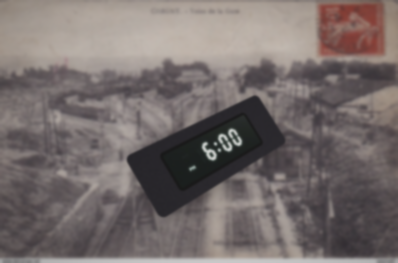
6,00
